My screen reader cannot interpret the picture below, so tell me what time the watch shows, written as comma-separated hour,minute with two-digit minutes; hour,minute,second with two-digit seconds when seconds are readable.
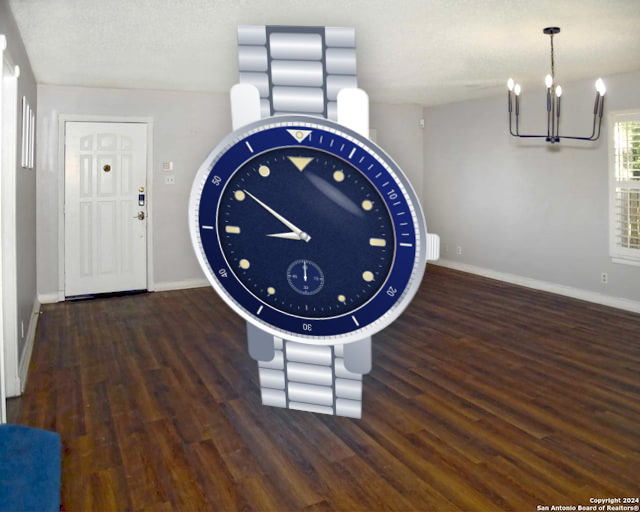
8,51
